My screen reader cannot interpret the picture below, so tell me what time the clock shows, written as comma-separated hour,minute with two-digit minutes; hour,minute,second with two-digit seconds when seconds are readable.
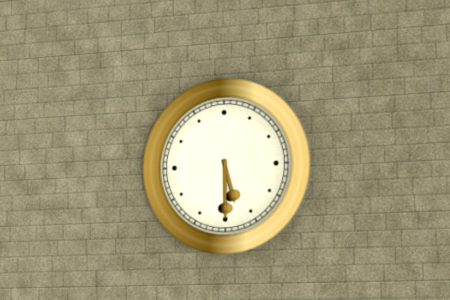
5,30
